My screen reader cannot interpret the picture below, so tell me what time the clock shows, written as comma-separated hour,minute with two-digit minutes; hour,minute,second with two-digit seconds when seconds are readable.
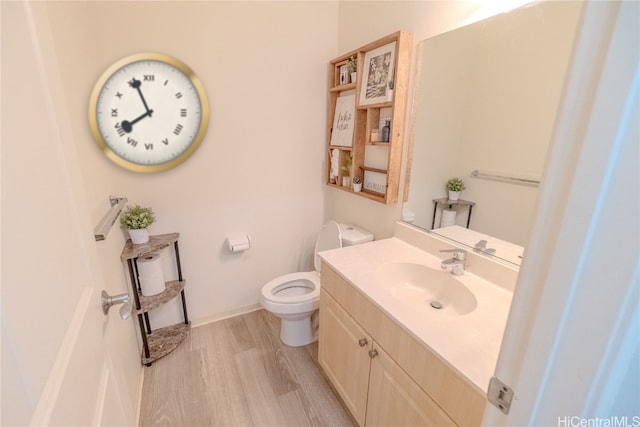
7,56
